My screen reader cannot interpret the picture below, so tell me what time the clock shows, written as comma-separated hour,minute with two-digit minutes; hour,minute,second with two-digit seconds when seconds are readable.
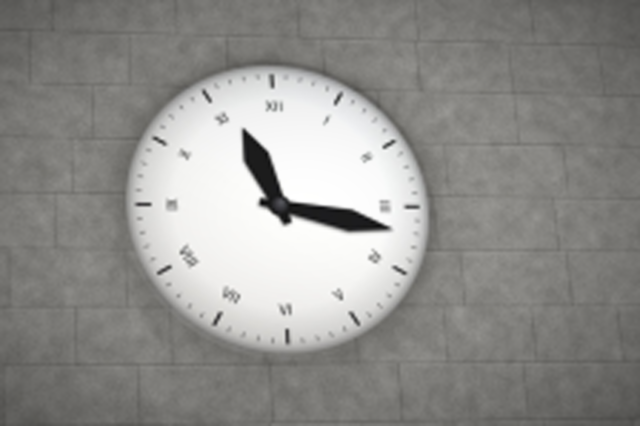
11,17
